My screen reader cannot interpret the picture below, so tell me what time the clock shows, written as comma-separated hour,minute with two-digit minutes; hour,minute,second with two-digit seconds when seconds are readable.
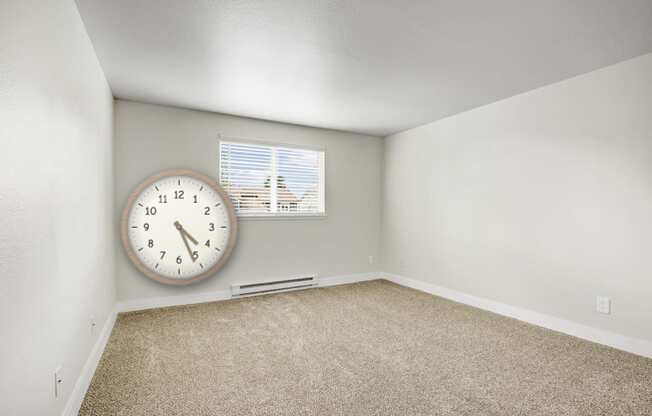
4,26
